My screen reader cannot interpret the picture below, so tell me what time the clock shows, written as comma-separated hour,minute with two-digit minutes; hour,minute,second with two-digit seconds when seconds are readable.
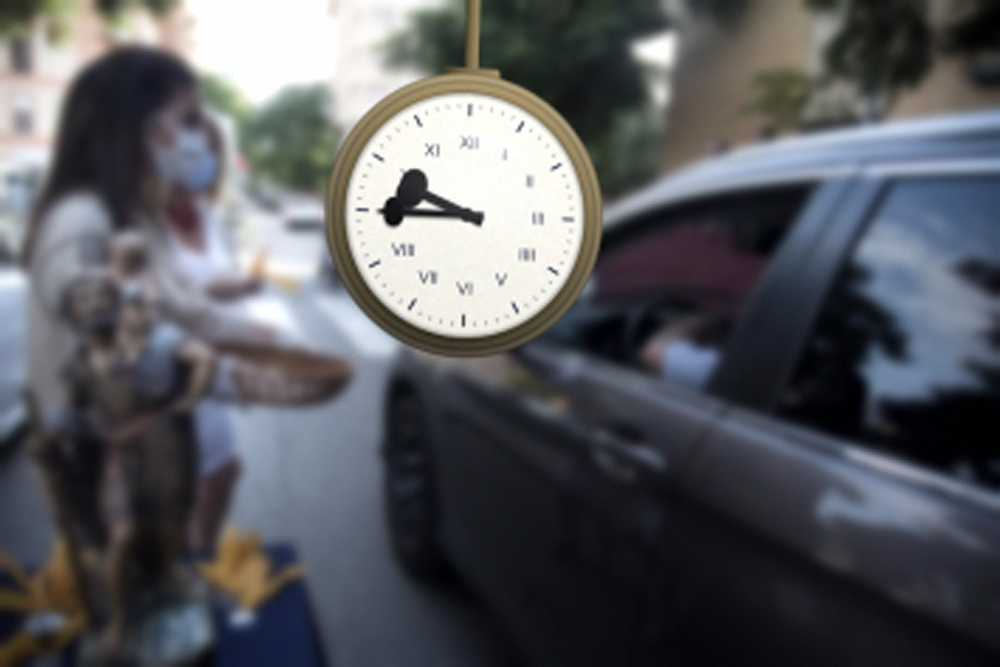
9,45
